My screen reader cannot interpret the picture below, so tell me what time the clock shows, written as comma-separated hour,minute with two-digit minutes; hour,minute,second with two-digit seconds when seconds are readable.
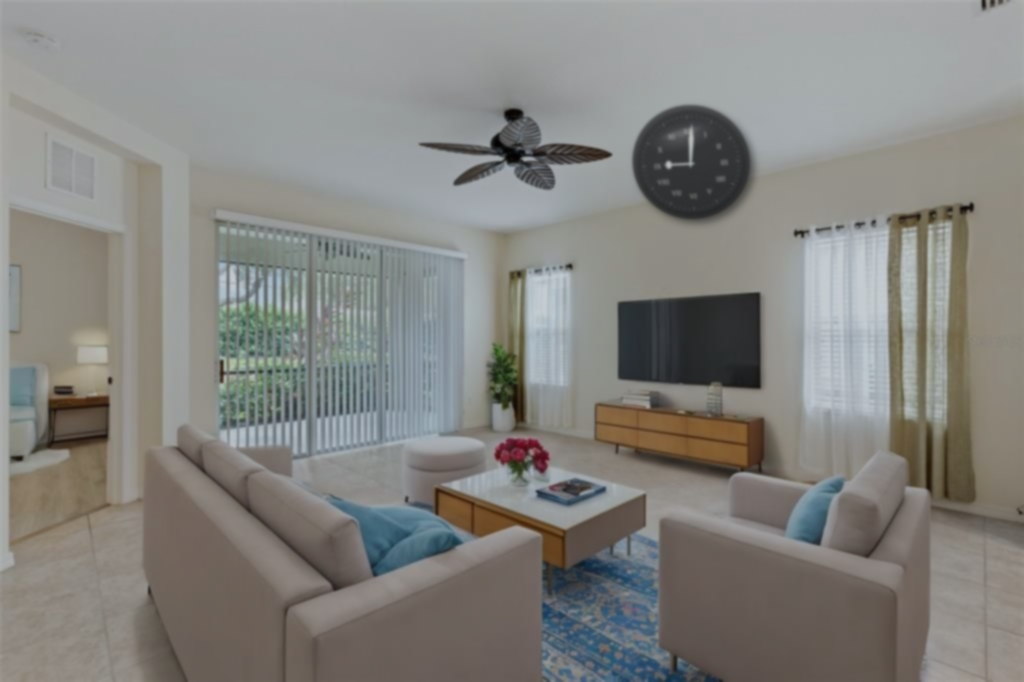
9,01
